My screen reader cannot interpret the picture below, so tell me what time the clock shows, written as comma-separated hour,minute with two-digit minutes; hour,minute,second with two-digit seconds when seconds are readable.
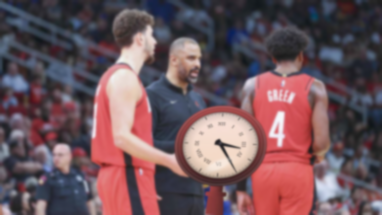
3,25
